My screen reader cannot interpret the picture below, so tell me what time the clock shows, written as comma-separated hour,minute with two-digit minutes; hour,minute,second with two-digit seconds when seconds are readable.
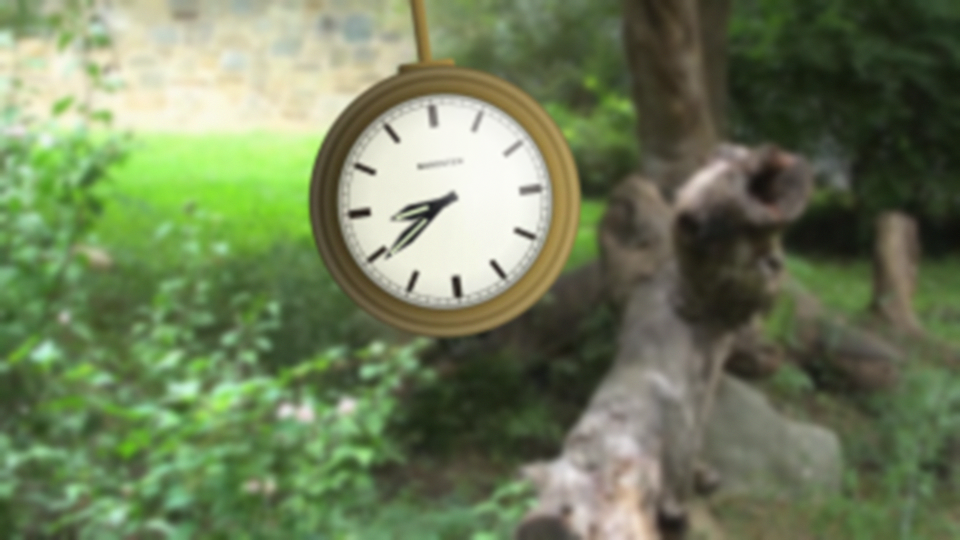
8,39
